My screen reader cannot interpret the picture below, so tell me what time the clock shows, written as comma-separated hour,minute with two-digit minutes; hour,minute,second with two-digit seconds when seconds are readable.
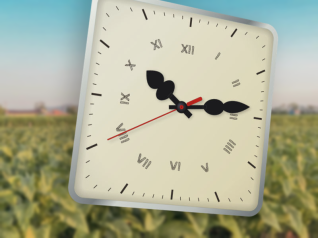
10,13,40
